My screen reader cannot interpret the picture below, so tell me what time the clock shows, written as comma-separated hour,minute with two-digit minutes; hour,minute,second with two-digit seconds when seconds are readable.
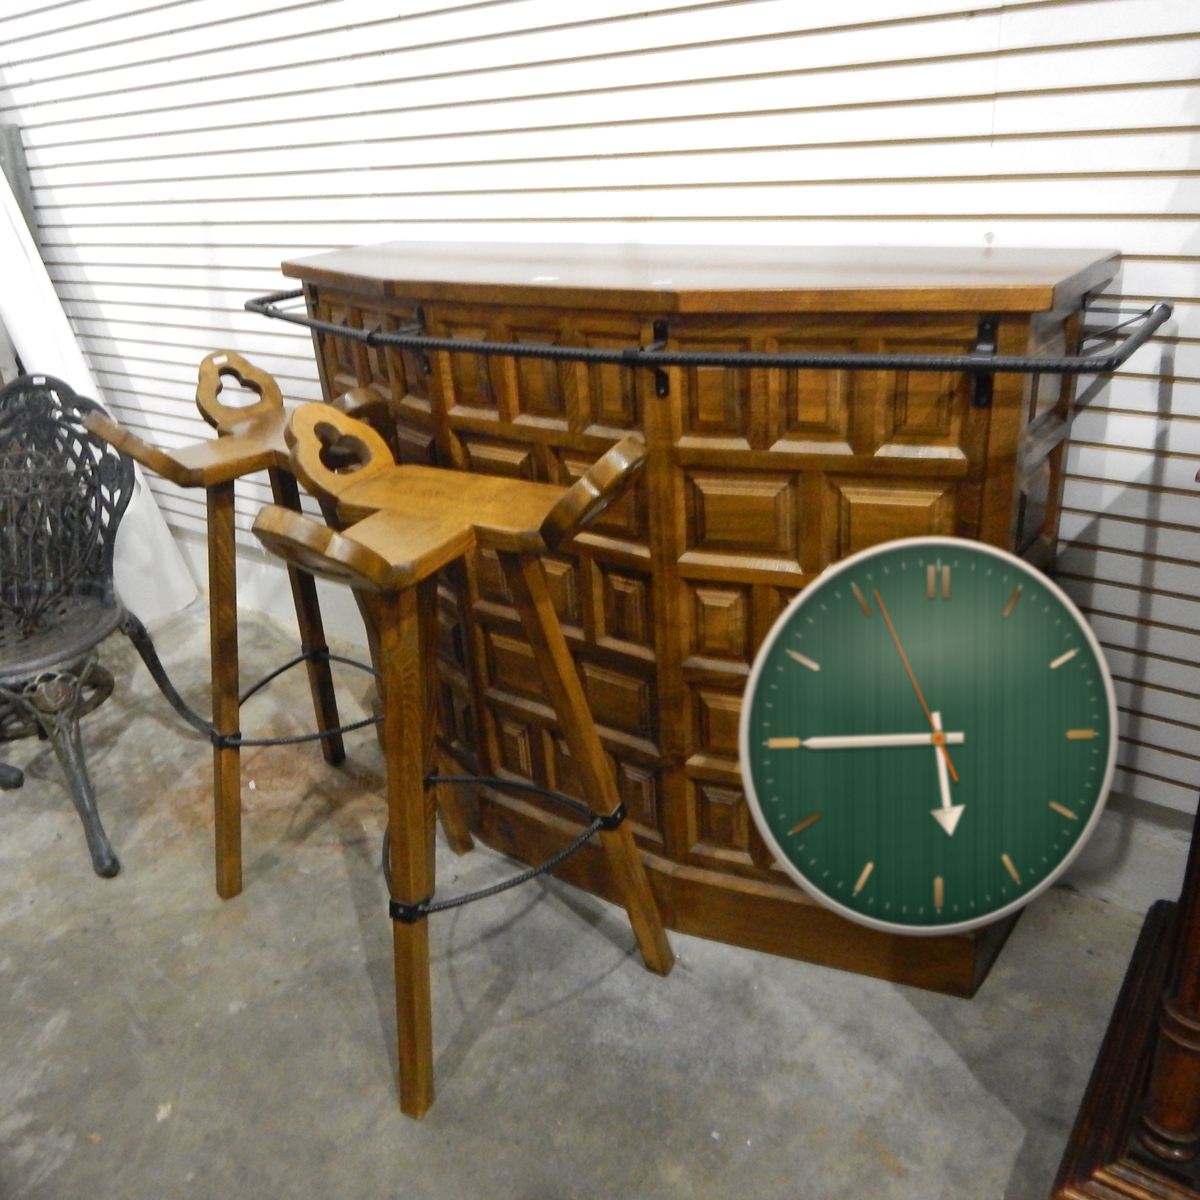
5,44,56
